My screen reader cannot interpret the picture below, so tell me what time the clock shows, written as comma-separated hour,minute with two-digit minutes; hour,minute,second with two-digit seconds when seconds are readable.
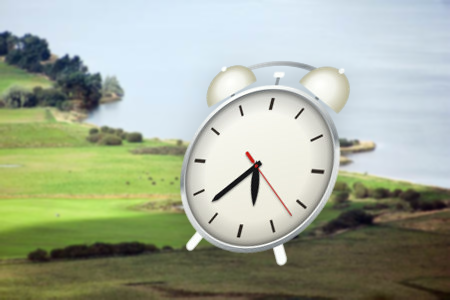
5,37,22
